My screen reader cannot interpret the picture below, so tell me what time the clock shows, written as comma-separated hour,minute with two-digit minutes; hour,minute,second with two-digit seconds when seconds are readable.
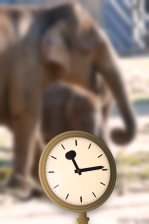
11,14
